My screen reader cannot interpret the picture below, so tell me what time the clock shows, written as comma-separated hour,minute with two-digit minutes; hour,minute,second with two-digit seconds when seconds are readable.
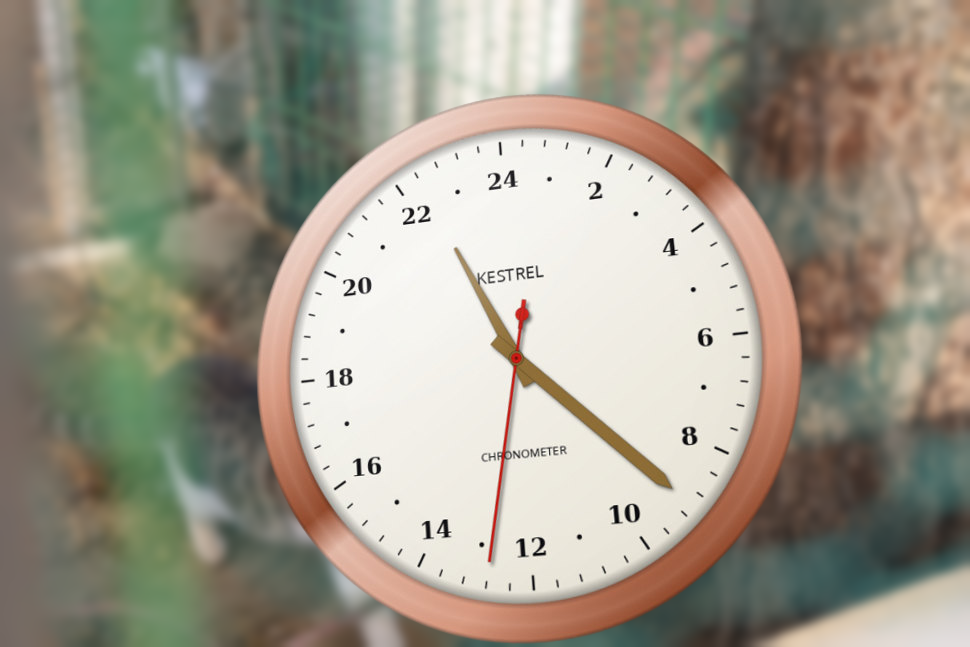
22,22,32
